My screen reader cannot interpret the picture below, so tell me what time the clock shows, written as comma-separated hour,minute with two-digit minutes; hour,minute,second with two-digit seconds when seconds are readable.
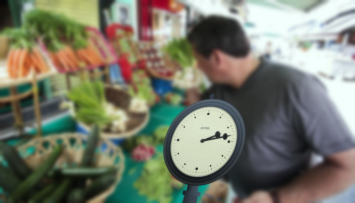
2,13
